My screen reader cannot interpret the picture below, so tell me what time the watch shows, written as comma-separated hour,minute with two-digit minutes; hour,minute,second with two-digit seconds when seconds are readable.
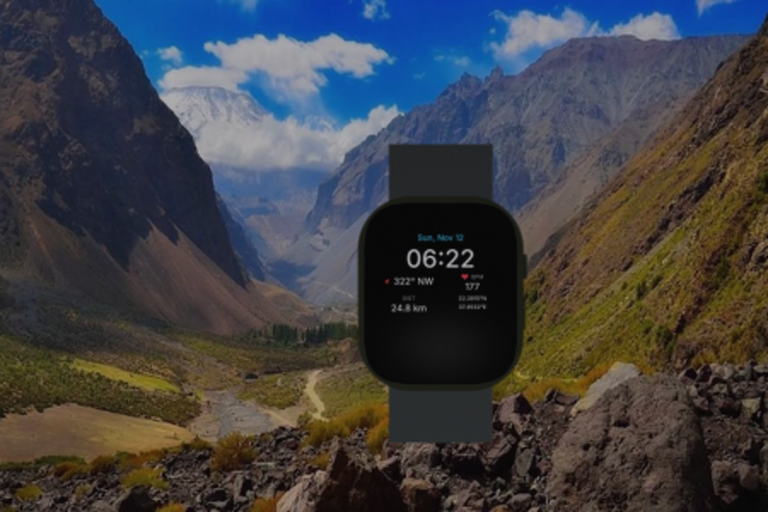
6,22
